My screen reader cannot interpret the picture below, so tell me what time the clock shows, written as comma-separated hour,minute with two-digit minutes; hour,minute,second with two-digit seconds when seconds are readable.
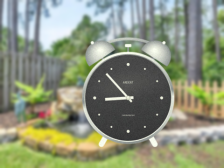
8,53
